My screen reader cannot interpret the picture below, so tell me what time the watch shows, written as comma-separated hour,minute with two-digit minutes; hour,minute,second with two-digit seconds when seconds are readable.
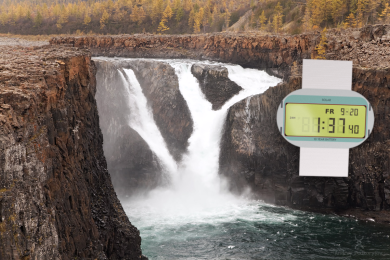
1,37,40
